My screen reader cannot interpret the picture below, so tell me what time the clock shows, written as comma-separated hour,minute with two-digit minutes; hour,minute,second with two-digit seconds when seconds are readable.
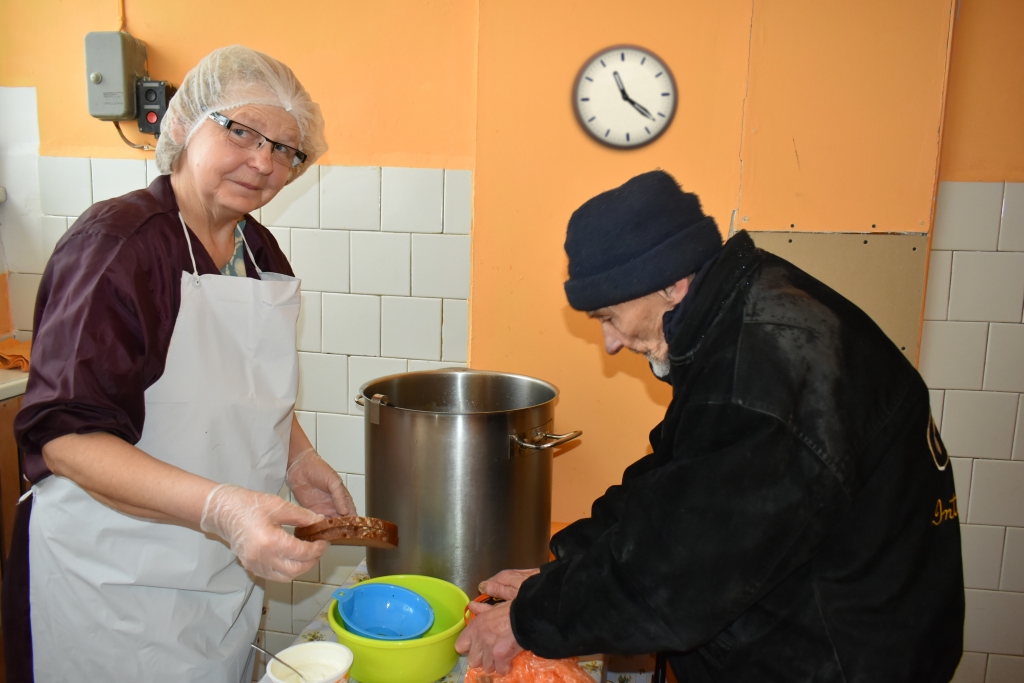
11,22
